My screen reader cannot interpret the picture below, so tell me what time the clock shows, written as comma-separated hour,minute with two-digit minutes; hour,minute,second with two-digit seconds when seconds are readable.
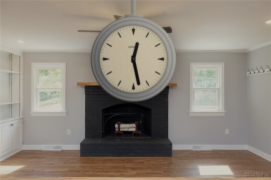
12,28
